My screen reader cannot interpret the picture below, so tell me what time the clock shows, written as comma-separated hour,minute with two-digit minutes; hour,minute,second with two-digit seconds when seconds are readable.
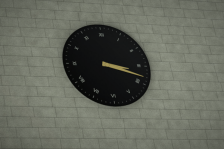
3,18
